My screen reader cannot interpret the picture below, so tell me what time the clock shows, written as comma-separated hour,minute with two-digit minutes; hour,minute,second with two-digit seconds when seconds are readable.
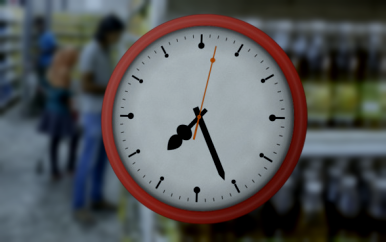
7,26,02
